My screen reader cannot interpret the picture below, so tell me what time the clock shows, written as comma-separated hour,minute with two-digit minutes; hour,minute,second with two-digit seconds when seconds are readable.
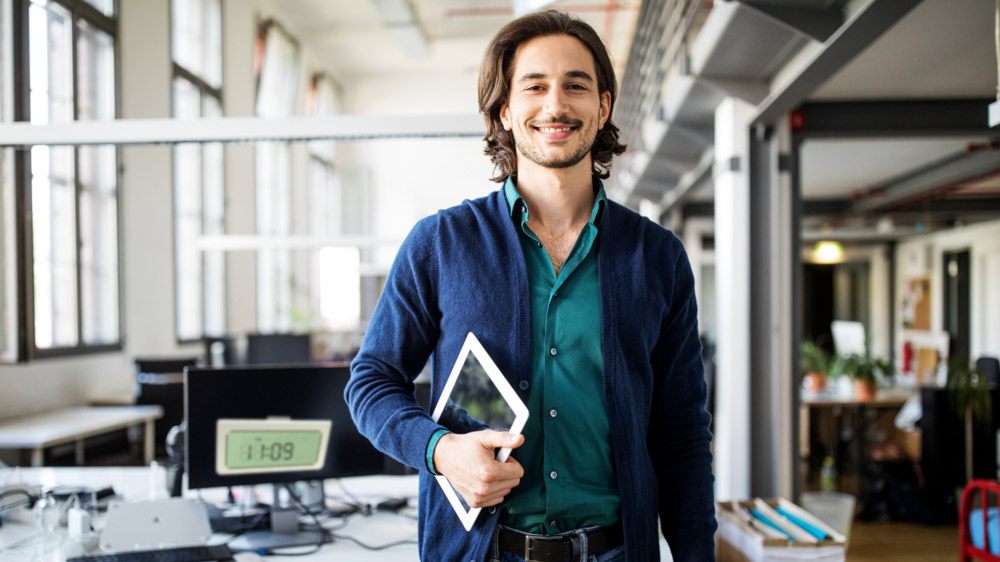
11,09
